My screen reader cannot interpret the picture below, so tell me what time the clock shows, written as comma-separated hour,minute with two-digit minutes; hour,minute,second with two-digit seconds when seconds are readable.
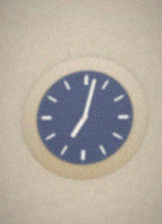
7,02
